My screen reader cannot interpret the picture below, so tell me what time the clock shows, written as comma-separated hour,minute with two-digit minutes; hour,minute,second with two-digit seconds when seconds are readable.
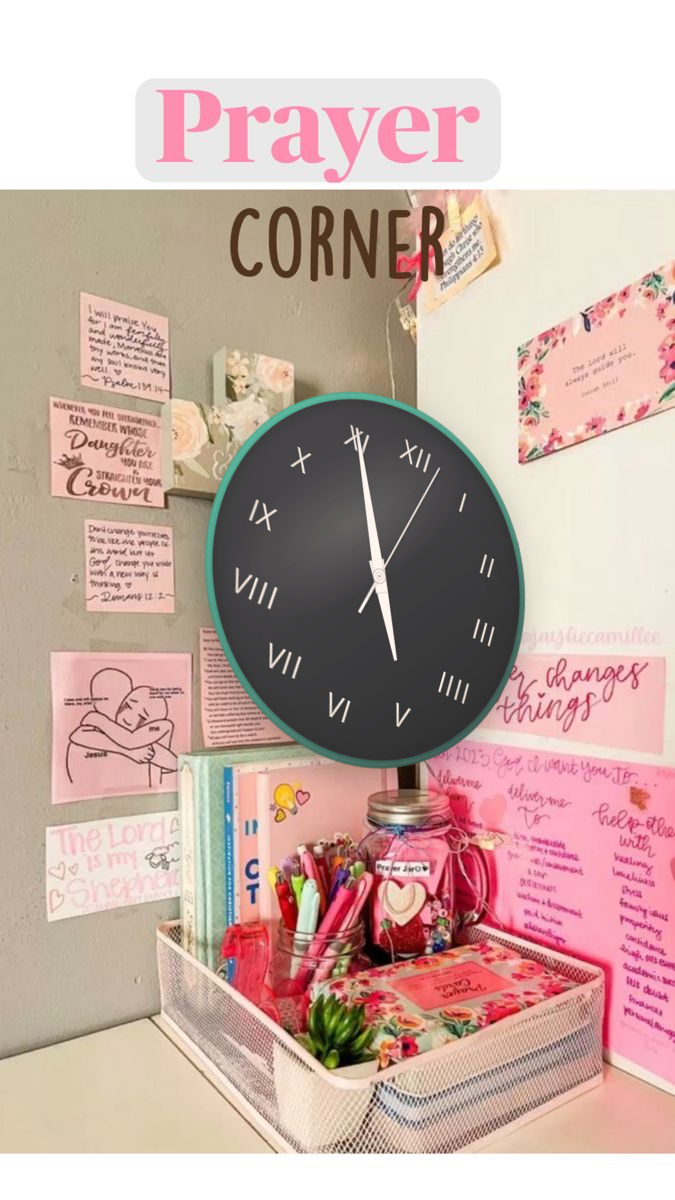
4,55,02
